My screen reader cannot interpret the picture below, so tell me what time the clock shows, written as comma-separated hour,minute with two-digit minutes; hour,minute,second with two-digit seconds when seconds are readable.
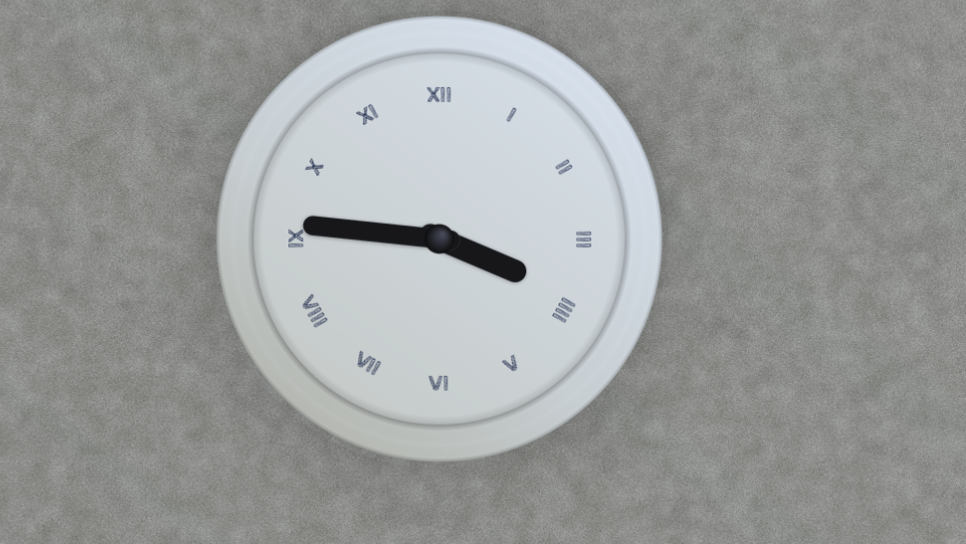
3,46
